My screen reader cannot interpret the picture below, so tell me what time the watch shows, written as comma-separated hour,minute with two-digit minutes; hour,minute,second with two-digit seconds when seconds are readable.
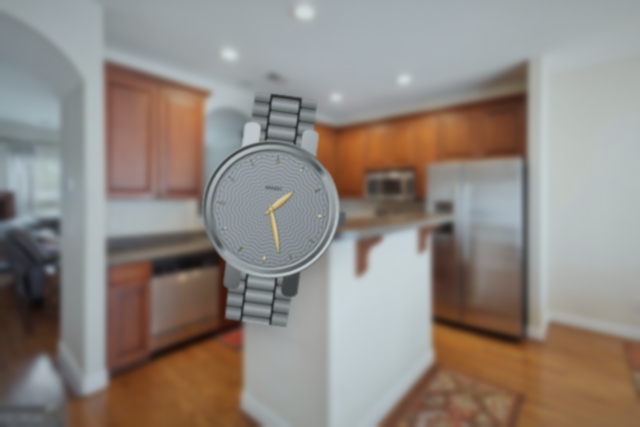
1,27
